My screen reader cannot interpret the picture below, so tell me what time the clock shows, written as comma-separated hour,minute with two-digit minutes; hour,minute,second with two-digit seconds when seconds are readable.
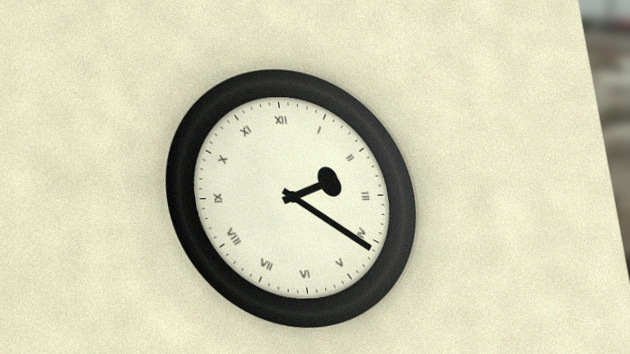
2,21
